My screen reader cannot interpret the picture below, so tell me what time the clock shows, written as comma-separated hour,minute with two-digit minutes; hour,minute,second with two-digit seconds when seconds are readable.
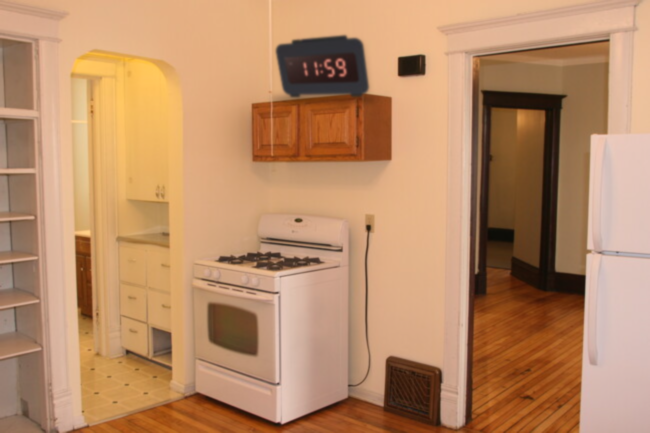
11,59
